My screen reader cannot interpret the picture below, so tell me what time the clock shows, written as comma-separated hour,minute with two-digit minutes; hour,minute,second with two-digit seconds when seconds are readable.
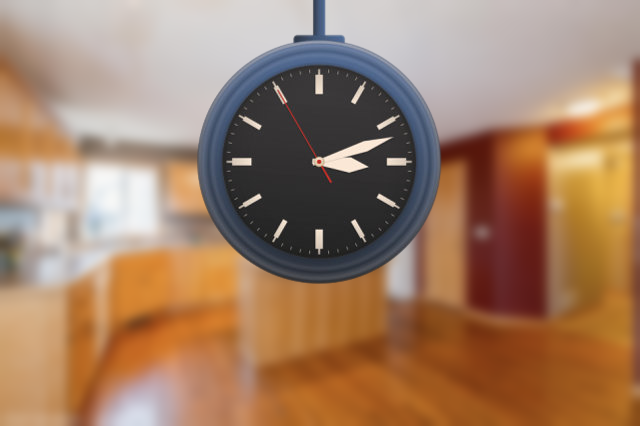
3,11,55
